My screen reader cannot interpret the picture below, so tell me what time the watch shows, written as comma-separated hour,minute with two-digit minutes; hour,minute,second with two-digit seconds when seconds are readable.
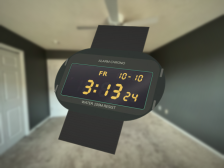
3,13,24
